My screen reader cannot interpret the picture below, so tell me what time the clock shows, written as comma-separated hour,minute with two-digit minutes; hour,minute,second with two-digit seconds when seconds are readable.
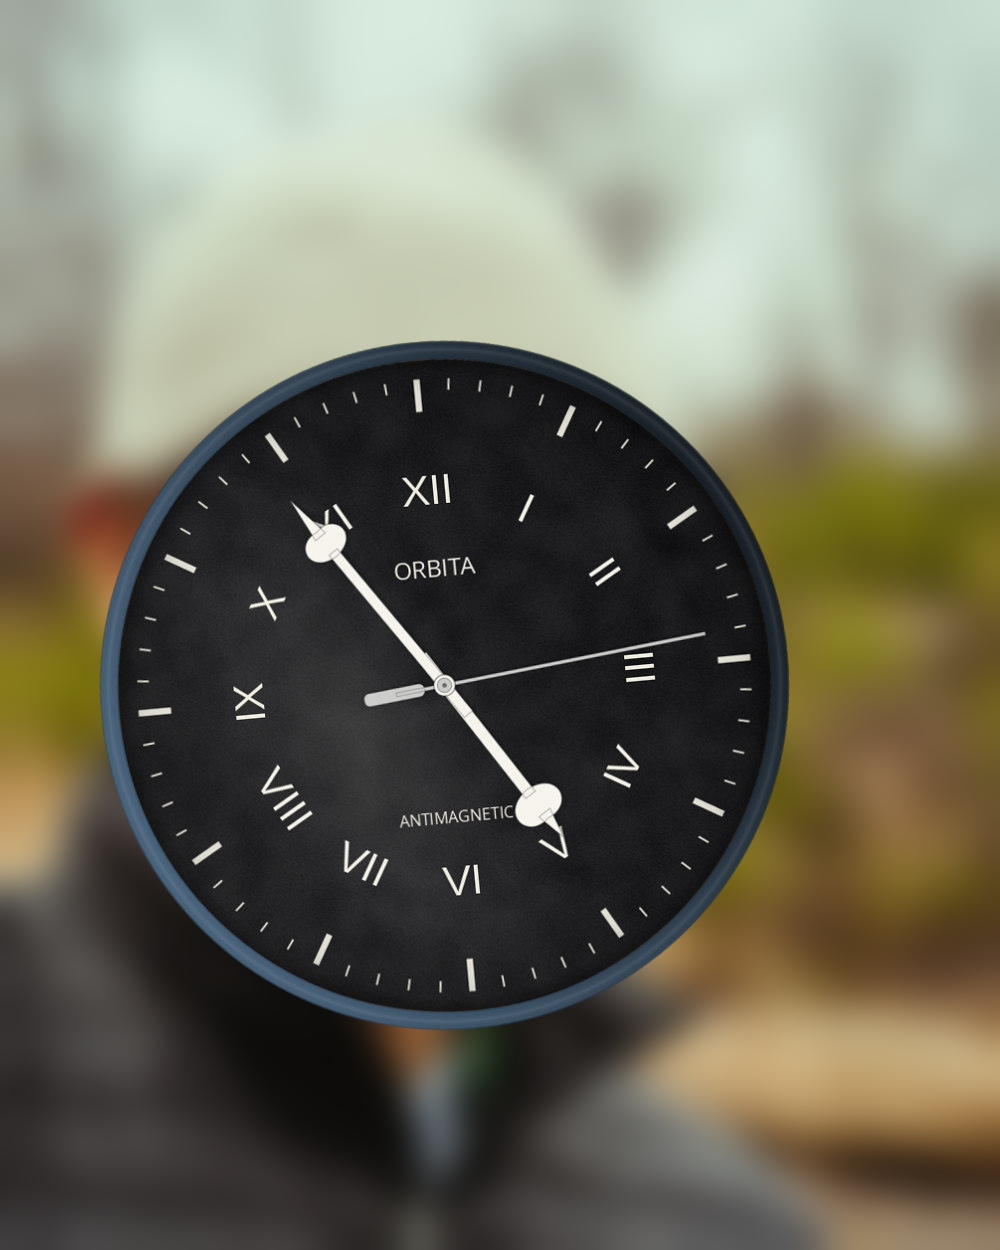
4,54,14
